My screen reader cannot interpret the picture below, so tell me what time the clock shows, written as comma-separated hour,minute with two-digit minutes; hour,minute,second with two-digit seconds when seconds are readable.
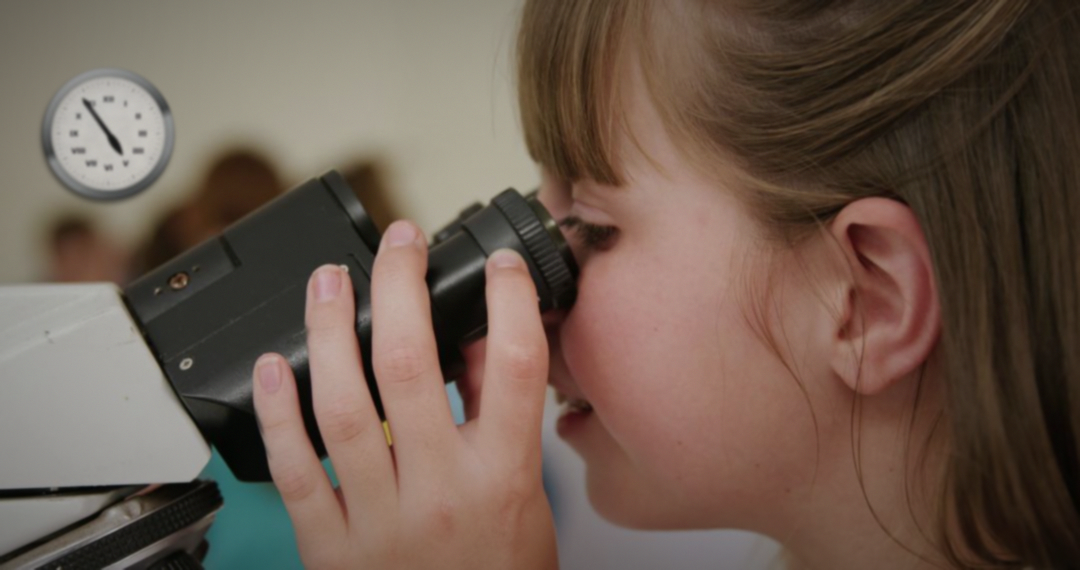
4,54
